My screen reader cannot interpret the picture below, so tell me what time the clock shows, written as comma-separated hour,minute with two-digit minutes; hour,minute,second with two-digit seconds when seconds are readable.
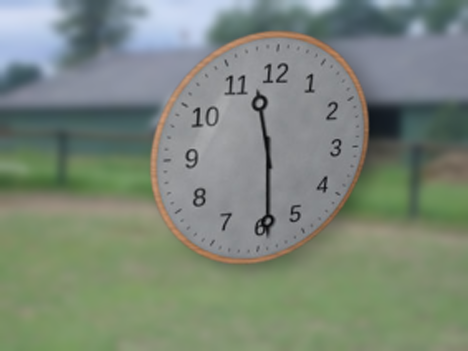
11,29
